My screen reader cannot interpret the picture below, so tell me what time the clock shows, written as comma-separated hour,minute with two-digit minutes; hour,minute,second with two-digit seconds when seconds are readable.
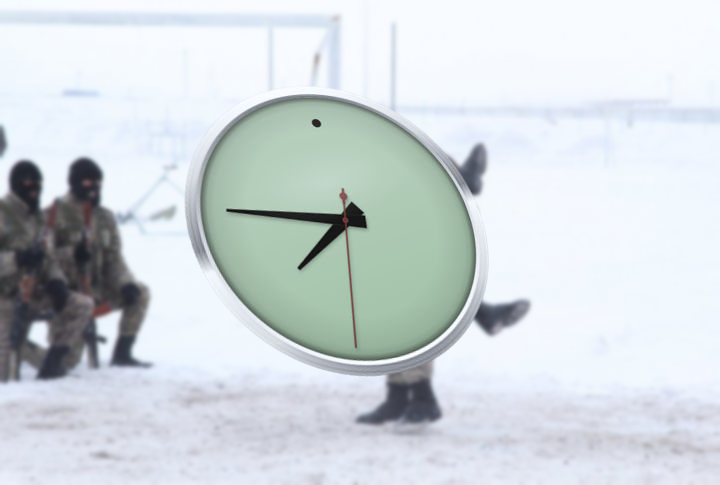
7,46,32
